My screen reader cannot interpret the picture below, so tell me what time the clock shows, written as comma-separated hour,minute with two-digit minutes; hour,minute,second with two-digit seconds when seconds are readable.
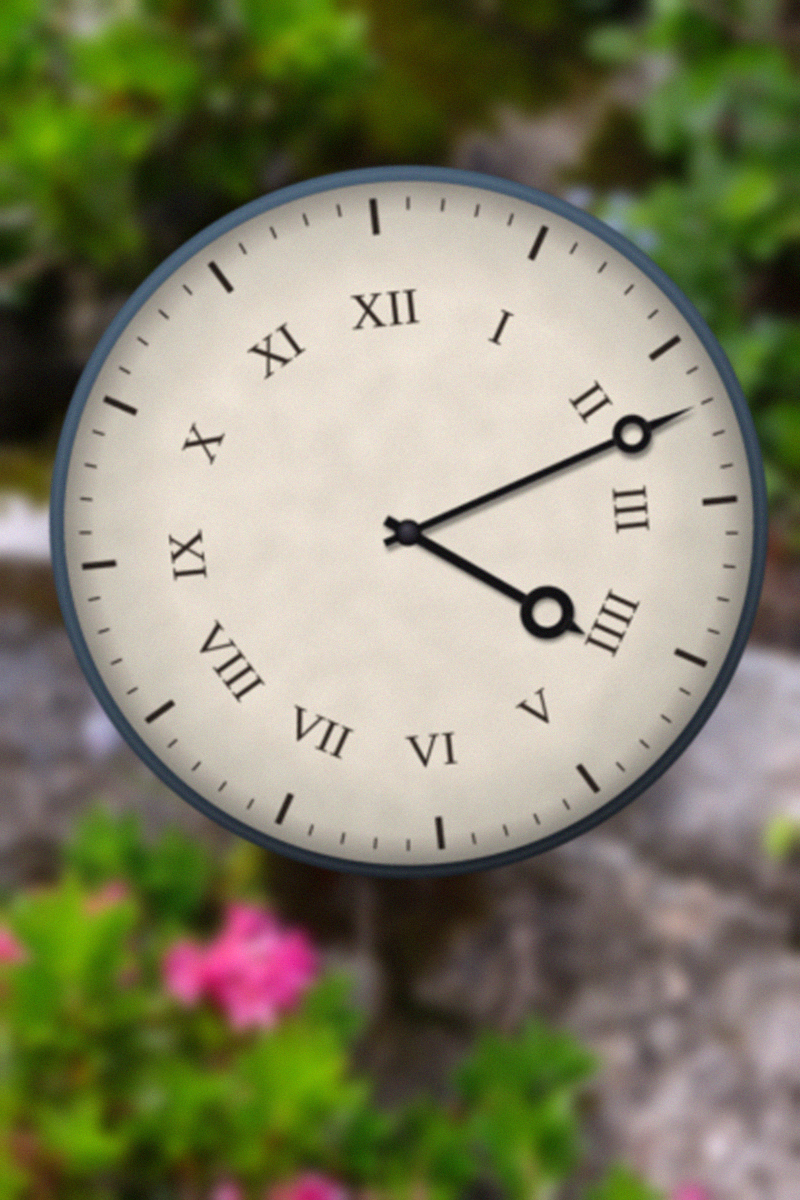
4,12
